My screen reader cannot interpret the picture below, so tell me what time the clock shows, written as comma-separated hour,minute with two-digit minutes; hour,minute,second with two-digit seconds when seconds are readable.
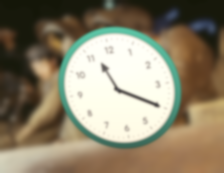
11,20
